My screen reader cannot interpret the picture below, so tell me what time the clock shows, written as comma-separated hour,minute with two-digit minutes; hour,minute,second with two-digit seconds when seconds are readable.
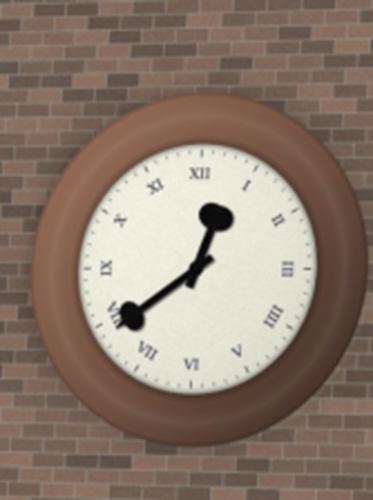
12,39
